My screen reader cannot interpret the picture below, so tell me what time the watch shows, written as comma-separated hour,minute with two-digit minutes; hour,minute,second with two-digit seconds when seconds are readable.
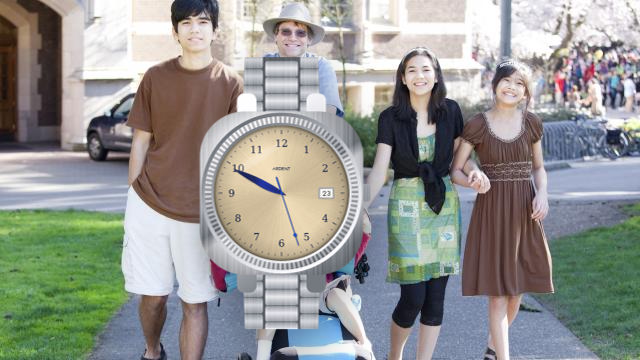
9,49,27
